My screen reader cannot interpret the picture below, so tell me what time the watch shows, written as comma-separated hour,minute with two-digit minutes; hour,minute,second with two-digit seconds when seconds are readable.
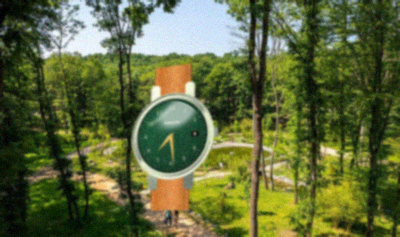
7,29
